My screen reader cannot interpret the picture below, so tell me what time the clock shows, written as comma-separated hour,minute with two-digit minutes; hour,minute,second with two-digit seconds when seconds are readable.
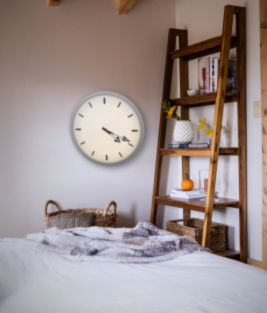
4,19
